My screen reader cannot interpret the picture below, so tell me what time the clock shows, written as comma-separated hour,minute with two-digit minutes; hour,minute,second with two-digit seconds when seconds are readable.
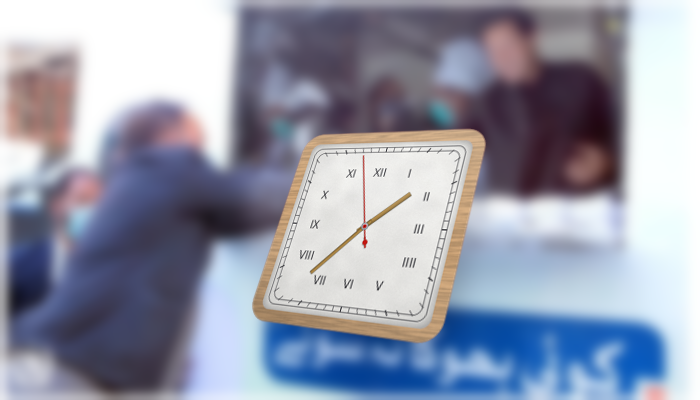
1,36,57
